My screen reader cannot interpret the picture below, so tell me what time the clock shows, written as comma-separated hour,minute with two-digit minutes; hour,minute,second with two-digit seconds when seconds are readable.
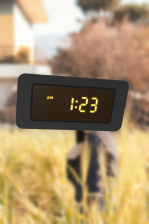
1,23
